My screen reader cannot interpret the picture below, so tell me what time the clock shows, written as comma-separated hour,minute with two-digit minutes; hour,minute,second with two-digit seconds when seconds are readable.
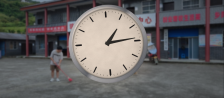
1,14
